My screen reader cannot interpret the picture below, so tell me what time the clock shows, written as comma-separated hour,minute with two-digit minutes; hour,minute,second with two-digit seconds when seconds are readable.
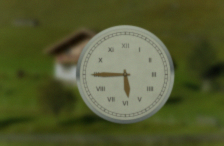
5,45
